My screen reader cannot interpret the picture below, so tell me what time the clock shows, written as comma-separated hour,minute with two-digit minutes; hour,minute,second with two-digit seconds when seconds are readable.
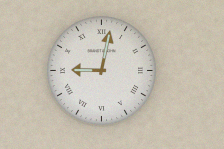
9,02
